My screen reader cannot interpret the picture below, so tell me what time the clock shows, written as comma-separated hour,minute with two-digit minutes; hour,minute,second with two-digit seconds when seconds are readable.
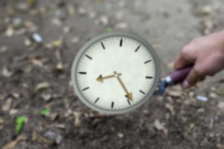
8,24
